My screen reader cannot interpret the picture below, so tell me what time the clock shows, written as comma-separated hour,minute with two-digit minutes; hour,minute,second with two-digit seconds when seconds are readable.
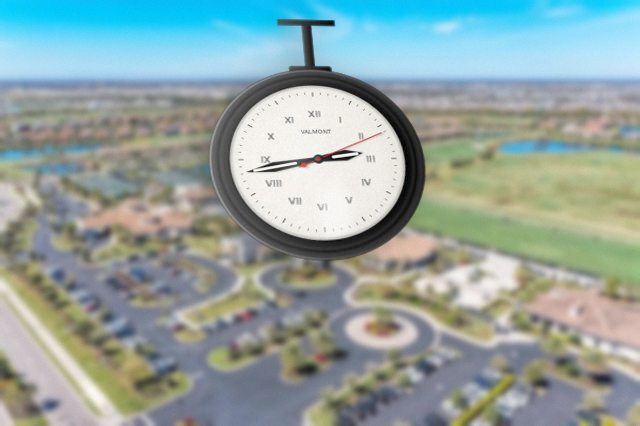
2,43,11
